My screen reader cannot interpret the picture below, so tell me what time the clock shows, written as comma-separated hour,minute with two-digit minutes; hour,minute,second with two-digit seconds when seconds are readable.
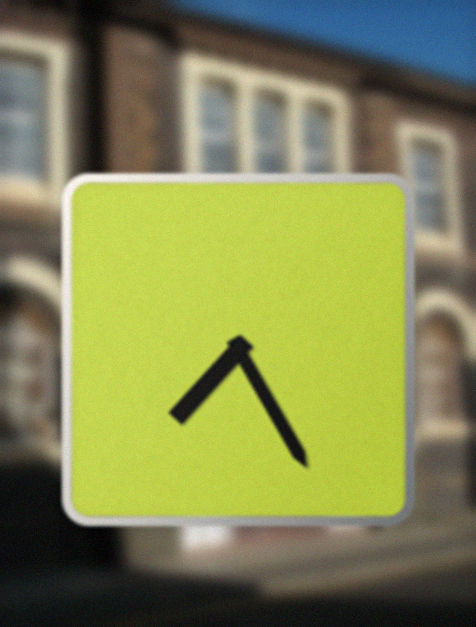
7,25
